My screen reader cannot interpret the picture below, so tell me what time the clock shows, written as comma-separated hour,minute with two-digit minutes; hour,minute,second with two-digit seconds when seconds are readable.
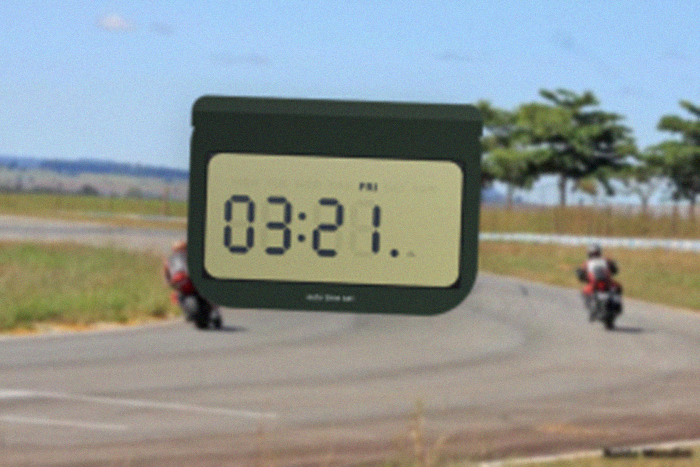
3,21
